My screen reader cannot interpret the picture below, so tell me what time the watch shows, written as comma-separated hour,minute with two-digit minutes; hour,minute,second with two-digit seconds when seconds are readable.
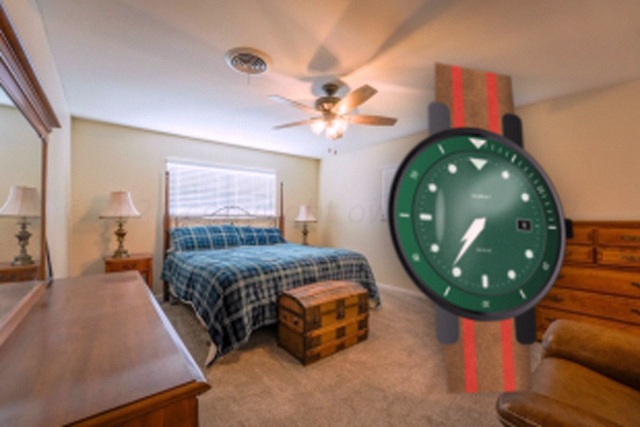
7,36
